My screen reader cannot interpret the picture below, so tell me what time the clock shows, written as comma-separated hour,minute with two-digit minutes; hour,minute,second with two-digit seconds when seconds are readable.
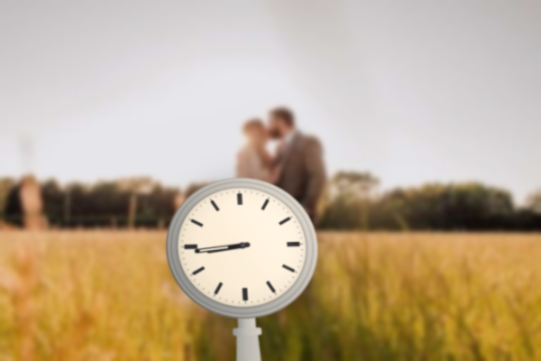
8,44
